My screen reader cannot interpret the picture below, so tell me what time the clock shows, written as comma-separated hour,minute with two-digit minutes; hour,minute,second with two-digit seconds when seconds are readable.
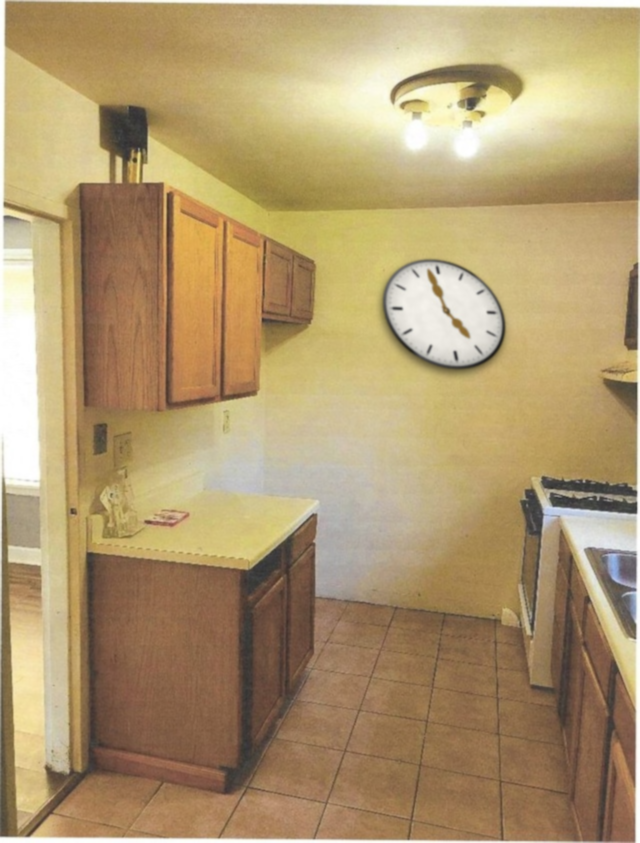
4,58
